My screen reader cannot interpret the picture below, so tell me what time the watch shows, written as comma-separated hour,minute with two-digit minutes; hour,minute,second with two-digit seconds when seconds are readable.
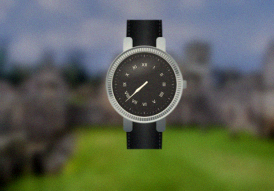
7,38
